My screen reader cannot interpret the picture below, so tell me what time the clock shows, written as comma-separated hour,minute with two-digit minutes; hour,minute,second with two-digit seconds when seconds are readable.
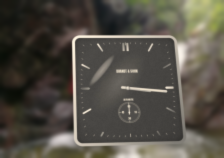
3,16
